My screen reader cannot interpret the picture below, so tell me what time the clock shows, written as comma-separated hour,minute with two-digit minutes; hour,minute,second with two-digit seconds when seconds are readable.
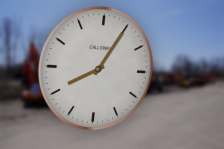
8,05
